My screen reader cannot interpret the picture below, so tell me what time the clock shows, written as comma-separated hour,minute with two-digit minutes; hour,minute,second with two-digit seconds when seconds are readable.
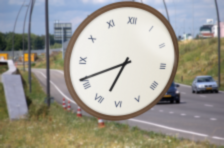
6,41
